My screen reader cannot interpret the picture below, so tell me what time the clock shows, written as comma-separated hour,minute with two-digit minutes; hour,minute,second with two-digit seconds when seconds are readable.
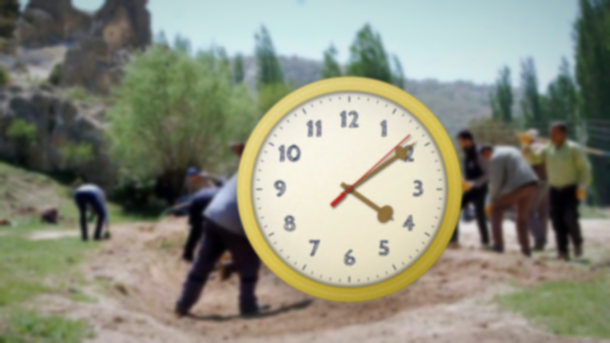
4,09,08
